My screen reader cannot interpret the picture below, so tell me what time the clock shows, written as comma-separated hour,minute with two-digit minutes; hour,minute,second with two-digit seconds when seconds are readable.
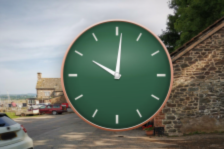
10,01
